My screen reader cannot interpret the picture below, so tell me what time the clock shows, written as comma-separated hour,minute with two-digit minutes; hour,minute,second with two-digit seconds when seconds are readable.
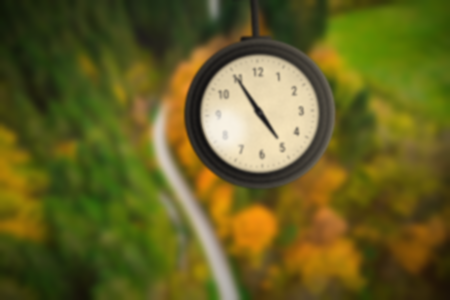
4,55
